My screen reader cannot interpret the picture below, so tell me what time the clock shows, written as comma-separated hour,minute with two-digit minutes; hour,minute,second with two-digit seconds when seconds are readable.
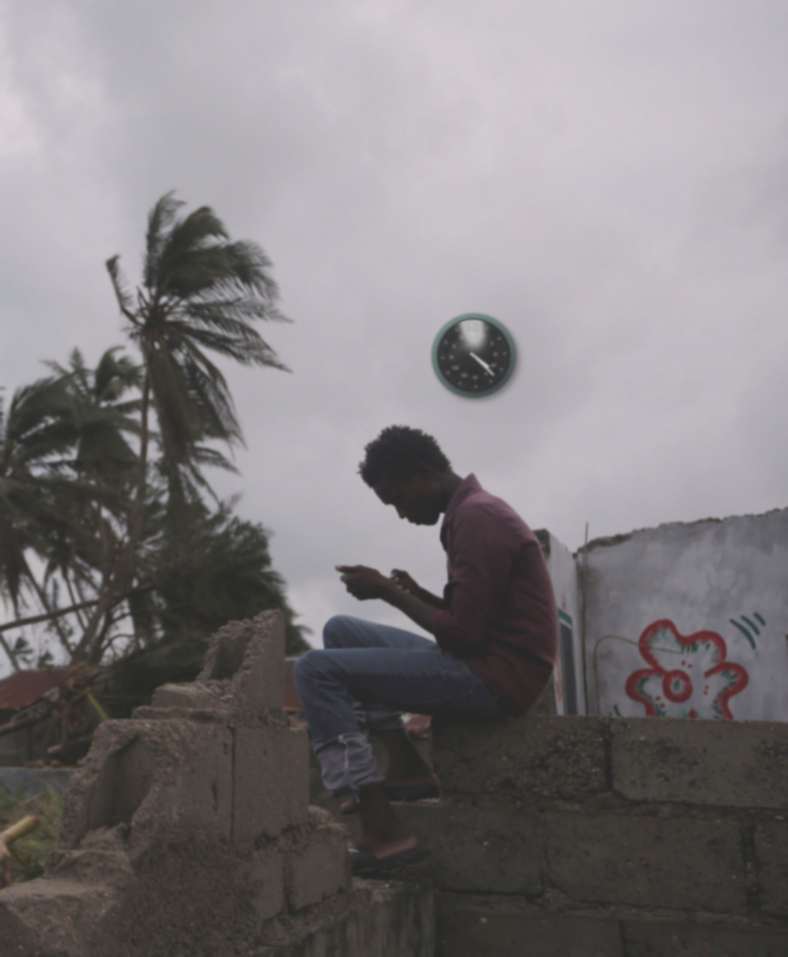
4,23
